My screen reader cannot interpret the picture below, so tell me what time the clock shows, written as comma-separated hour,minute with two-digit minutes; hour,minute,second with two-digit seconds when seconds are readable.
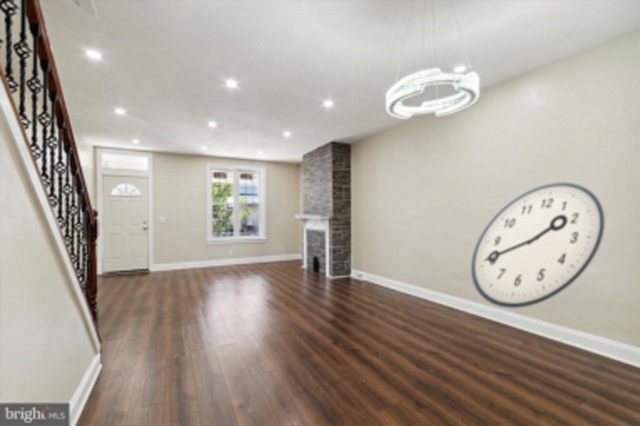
1,41
